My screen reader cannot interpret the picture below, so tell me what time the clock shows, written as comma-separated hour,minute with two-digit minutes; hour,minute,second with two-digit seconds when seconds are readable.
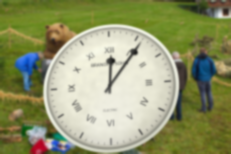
12,06
